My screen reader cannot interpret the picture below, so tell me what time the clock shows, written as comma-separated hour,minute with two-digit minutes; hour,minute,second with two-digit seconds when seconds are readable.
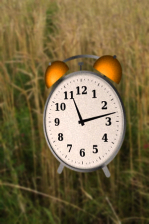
11,13
